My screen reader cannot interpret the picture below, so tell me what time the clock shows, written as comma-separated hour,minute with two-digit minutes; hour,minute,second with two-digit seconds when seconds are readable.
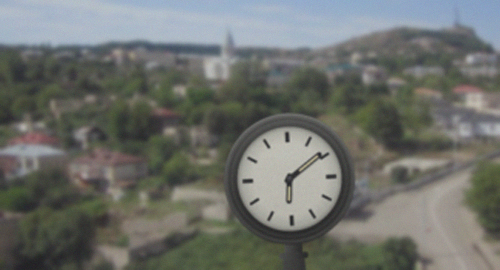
6,09
